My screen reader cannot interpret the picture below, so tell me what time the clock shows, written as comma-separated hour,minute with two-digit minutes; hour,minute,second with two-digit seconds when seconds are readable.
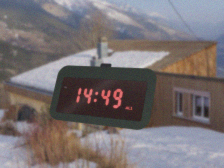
14,49
